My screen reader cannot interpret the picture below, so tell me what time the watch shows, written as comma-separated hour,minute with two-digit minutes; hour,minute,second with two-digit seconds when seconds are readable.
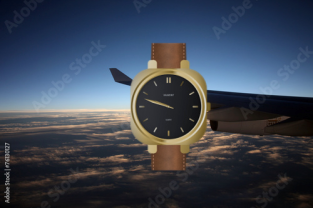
9,48
